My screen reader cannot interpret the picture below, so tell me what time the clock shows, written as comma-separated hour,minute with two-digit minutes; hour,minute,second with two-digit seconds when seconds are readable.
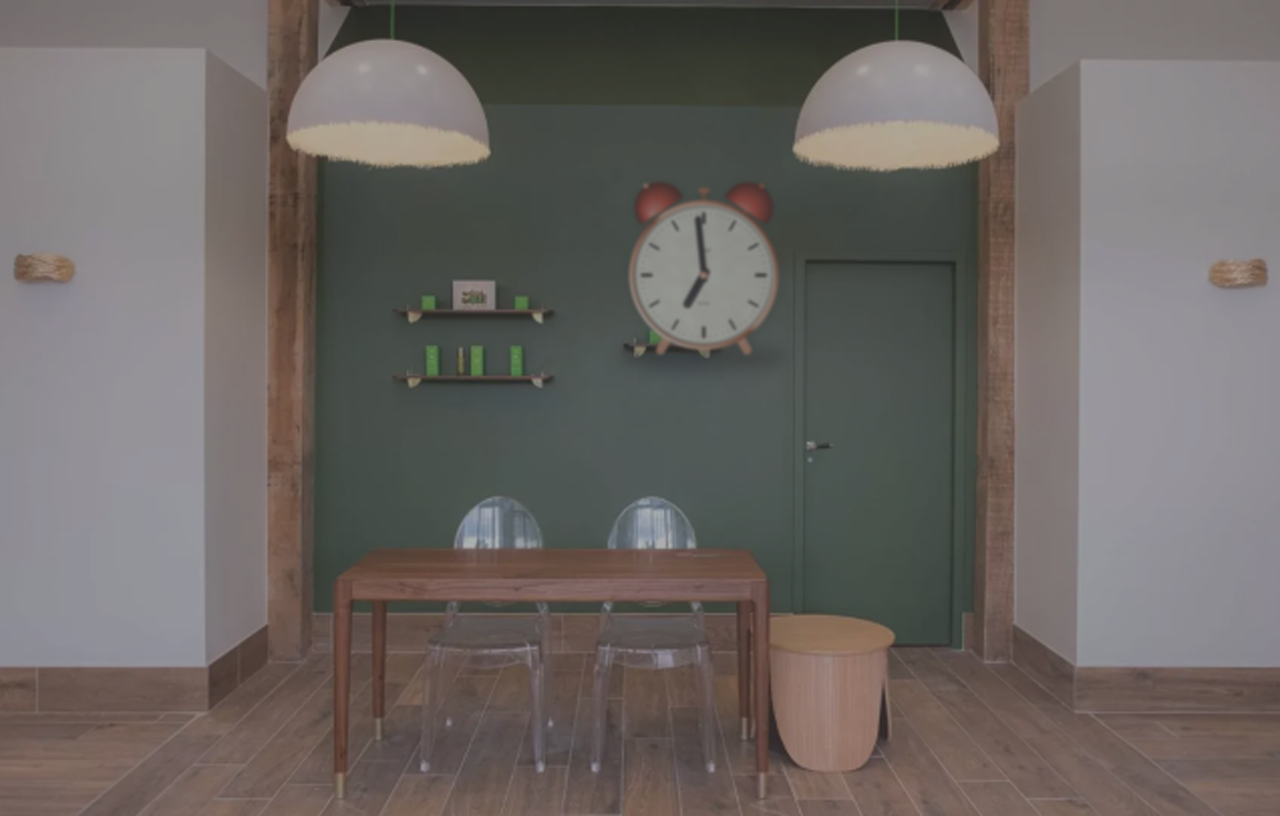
6,59
